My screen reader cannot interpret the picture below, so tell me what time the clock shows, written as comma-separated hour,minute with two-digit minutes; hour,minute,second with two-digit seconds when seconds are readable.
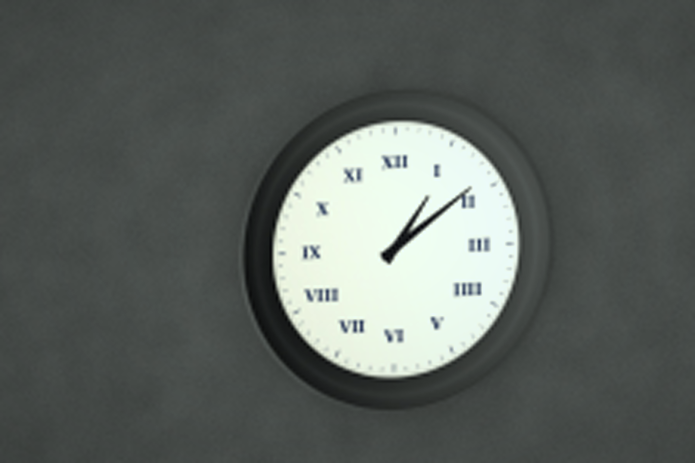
1,09
